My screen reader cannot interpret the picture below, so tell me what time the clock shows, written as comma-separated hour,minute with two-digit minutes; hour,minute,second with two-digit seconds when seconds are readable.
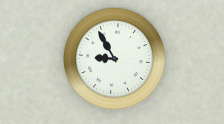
8,54
